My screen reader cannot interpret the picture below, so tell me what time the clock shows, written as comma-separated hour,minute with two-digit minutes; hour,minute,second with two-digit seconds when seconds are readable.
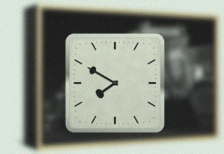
7,50
